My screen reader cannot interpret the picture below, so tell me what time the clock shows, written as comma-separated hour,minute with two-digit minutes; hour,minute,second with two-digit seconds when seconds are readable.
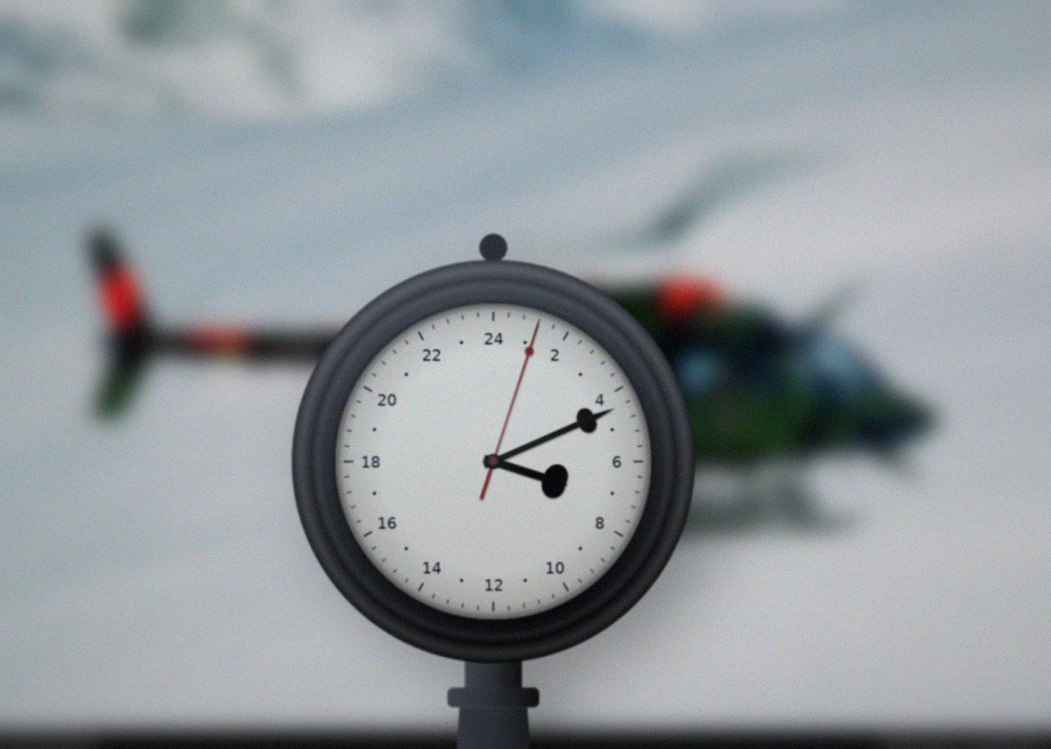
7,11,03
